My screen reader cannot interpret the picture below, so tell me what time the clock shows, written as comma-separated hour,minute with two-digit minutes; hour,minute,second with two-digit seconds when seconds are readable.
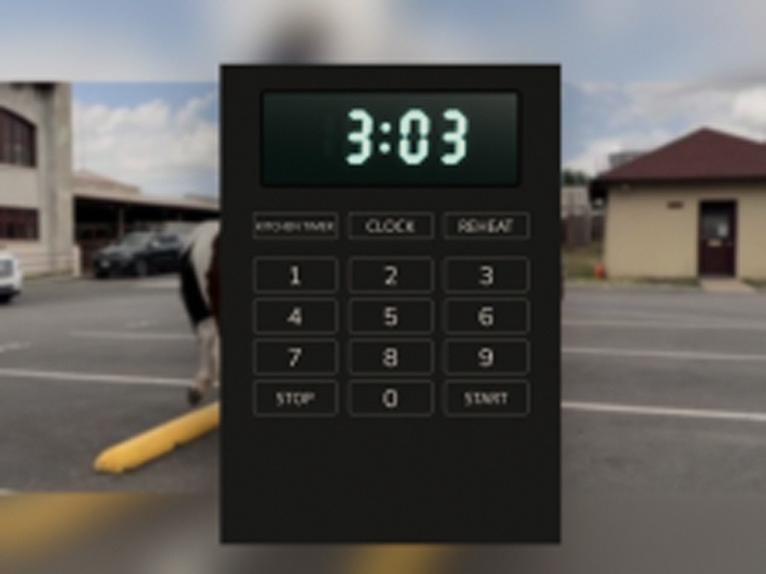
3,03
